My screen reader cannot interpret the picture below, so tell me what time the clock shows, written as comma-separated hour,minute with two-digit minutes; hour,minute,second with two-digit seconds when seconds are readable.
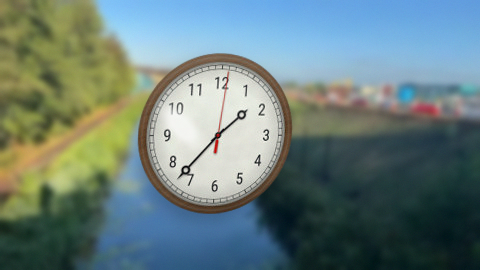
1,37,01
